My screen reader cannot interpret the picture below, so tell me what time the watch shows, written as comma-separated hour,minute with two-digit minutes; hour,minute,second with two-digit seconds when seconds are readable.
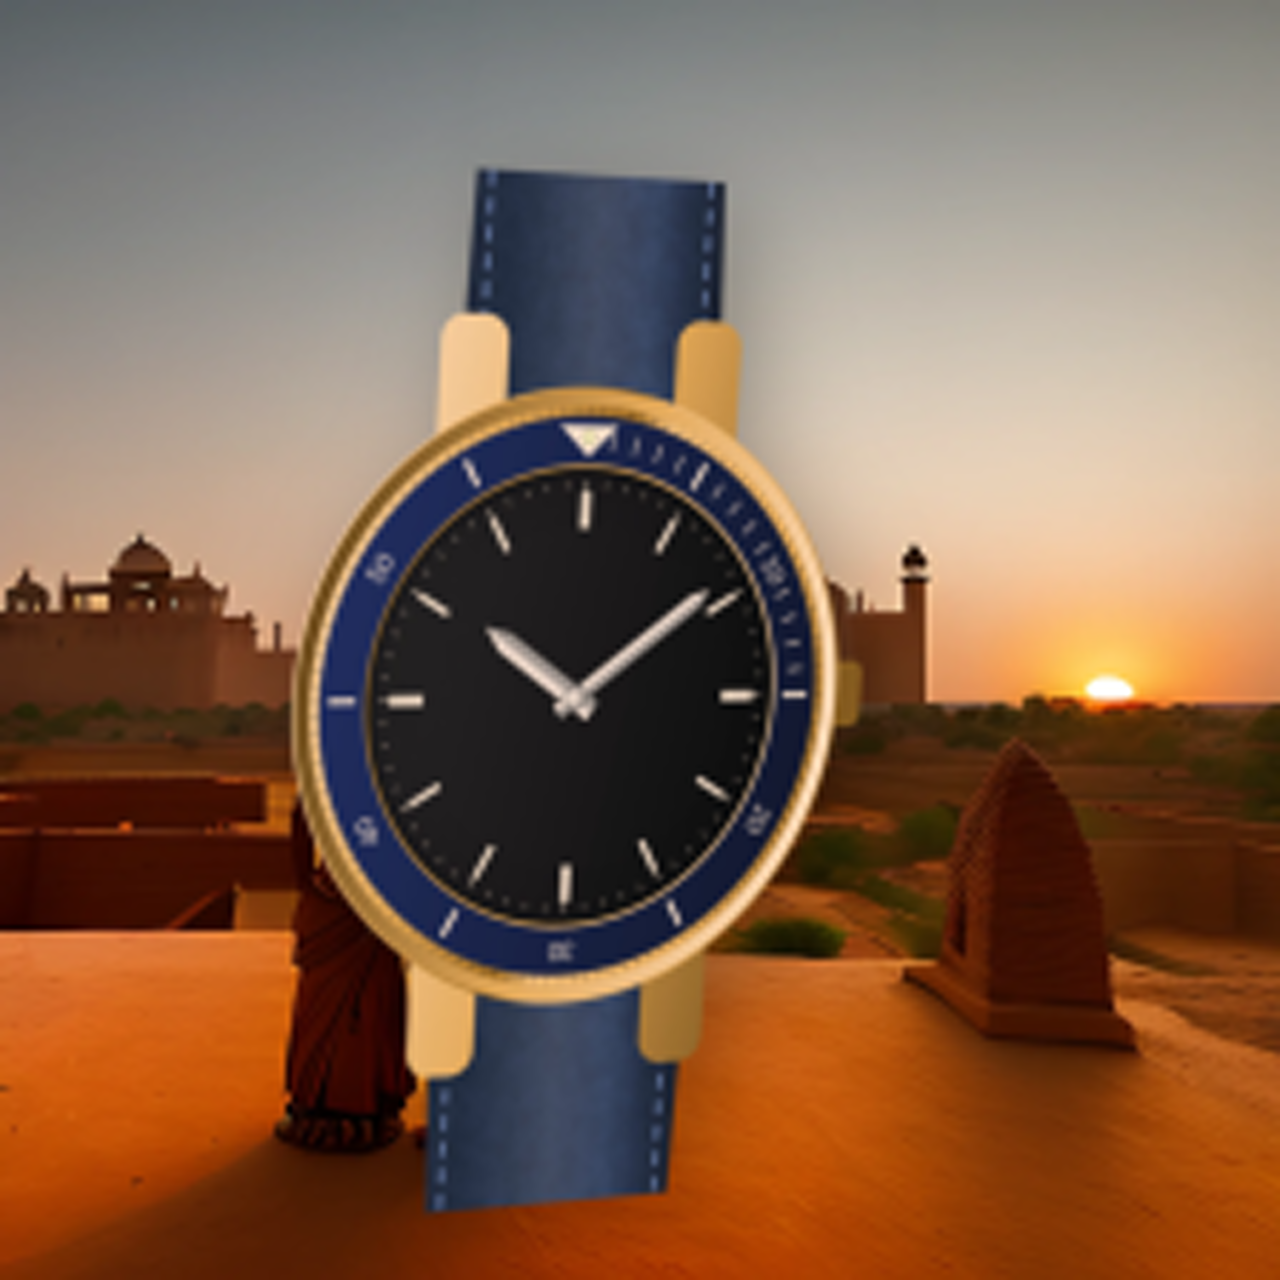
10,09
